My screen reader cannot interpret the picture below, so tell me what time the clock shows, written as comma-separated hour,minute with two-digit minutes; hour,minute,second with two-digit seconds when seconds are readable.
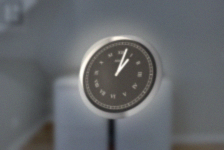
1,02
